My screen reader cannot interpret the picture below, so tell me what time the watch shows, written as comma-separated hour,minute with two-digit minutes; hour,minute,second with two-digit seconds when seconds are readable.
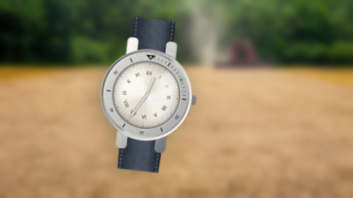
12,35
